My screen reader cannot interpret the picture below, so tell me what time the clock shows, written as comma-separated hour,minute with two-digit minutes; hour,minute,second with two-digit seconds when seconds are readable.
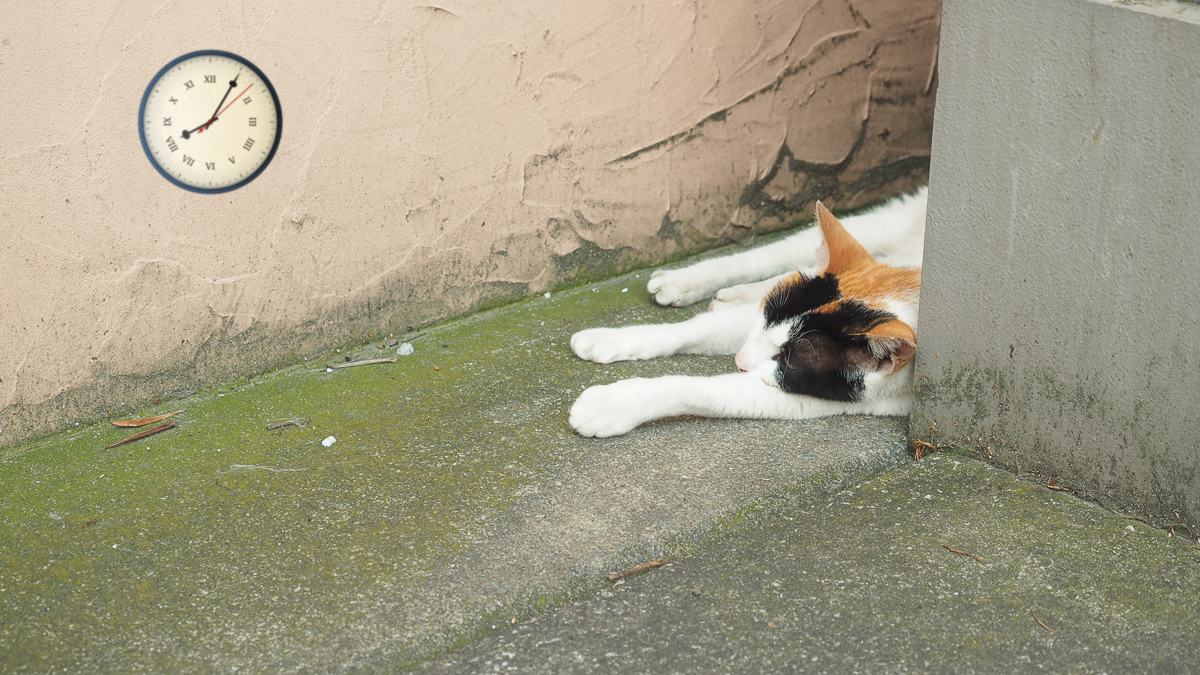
8,05,08
